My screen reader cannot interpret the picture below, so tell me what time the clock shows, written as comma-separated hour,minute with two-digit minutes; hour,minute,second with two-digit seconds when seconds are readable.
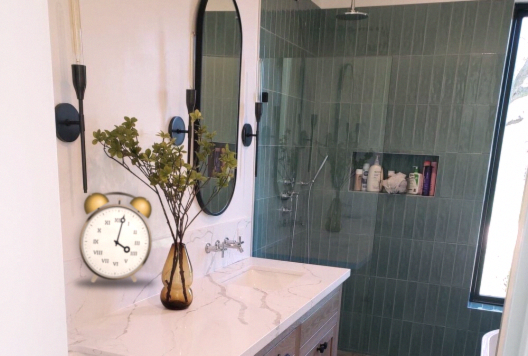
4,02
